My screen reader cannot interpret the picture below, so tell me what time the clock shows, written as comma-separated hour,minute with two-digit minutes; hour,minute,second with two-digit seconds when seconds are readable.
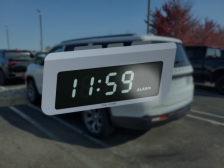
11,59
